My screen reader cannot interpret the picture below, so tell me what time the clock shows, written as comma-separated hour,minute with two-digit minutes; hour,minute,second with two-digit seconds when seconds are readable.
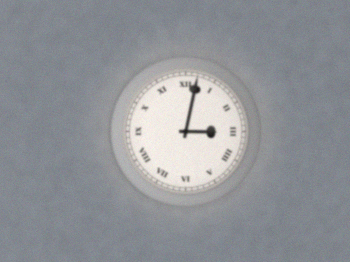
3,02
